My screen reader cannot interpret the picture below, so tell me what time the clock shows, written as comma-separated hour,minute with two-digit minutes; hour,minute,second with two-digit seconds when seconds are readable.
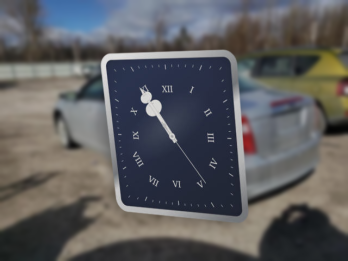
10,54,24
